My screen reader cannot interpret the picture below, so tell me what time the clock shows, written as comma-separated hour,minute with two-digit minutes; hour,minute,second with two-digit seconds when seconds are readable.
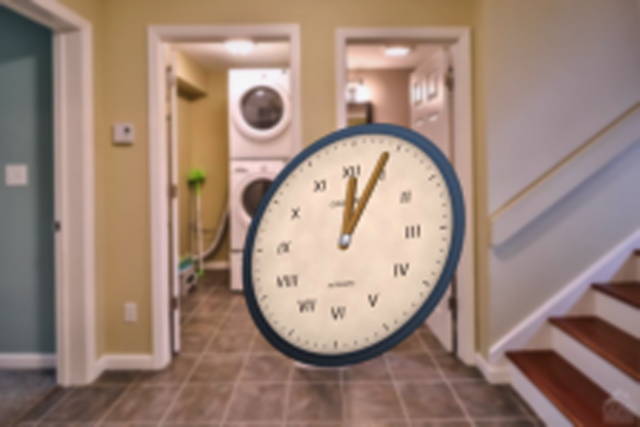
12,04
